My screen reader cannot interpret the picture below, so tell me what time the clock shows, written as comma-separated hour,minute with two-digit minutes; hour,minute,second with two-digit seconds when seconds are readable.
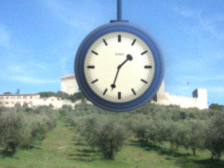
1,33
